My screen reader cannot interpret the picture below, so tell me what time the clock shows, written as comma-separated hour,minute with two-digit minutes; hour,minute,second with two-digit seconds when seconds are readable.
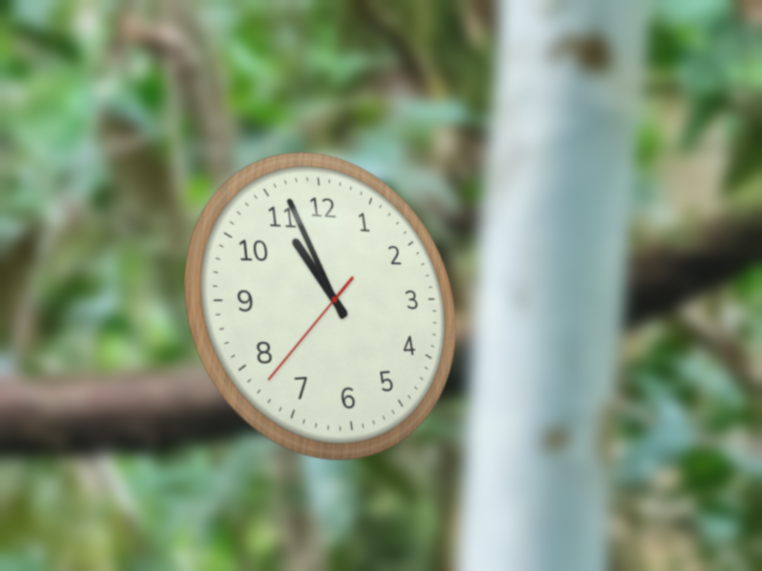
10,56,38
